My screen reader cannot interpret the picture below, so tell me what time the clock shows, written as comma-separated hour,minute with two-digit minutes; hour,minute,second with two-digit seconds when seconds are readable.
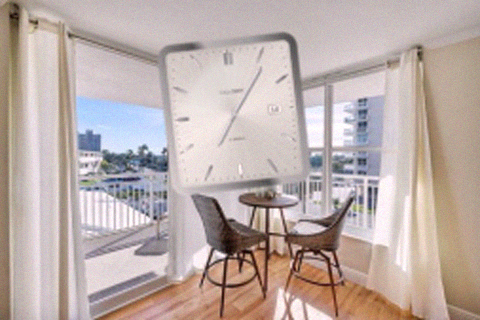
7,06
